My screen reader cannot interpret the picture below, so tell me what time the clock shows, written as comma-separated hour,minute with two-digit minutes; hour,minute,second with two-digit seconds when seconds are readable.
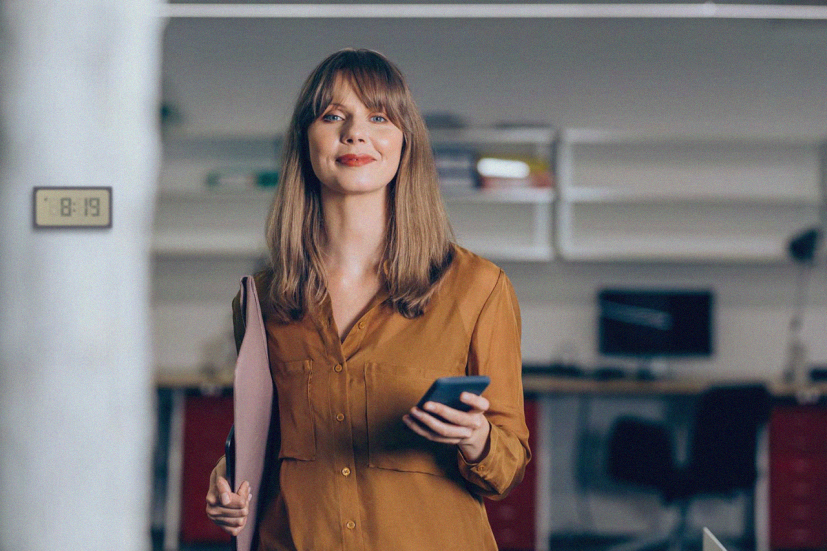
8,19
